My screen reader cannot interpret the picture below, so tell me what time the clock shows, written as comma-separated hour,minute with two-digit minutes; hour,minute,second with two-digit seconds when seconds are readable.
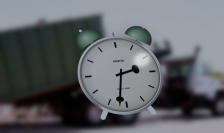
2,32
